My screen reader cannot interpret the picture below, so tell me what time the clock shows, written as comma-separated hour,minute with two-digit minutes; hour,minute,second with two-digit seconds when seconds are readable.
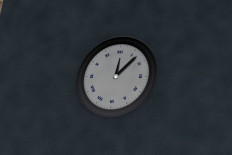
12,07
